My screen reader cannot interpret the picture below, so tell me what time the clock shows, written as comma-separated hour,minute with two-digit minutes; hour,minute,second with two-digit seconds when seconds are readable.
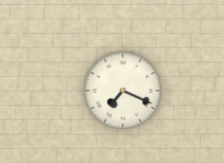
7,19
